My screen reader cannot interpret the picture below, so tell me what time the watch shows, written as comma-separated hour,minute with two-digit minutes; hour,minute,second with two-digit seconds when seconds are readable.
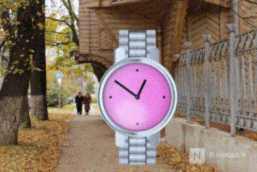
12,51
